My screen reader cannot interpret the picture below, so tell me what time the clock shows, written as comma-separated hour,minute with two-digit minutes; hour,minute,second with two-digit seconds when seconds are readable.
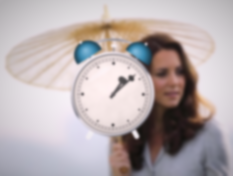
1,08
